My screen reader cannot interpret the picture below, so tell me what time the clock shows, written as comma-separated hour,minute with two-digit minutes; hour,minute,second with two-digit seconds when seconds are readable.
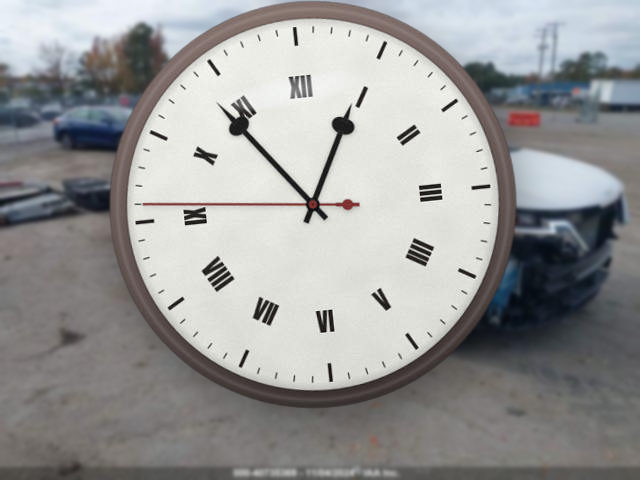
12,53,46
